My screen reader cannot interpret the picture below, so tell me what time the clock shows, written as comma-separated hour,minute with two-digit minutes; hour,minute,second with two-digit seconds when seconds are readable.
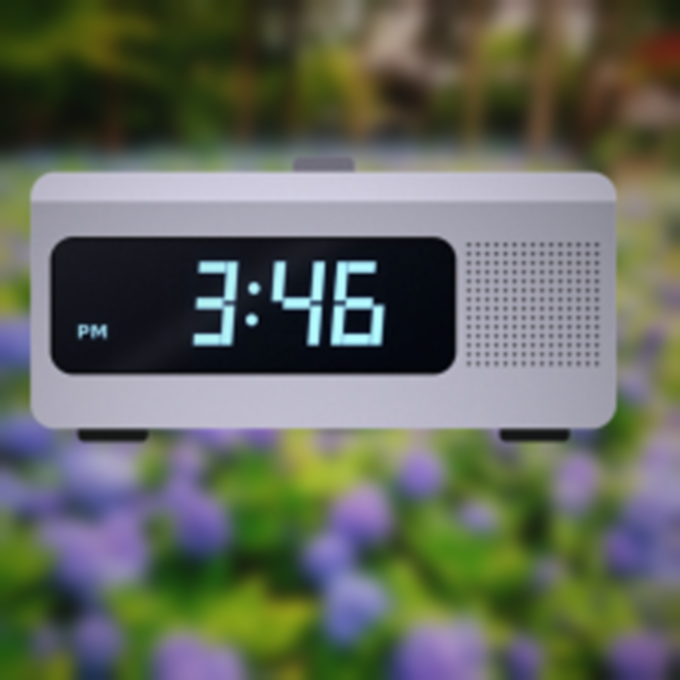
3,46
